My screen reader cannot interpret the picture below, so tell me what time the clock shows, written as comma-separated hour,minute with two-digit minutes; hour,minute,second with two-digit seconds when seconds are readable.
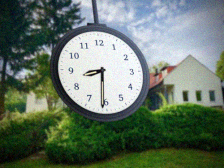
8,31
